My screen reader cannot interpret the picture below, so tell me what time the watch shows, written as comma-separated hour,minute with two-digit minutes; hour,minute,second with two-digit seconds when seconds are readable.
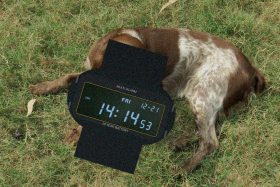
14,14,53
